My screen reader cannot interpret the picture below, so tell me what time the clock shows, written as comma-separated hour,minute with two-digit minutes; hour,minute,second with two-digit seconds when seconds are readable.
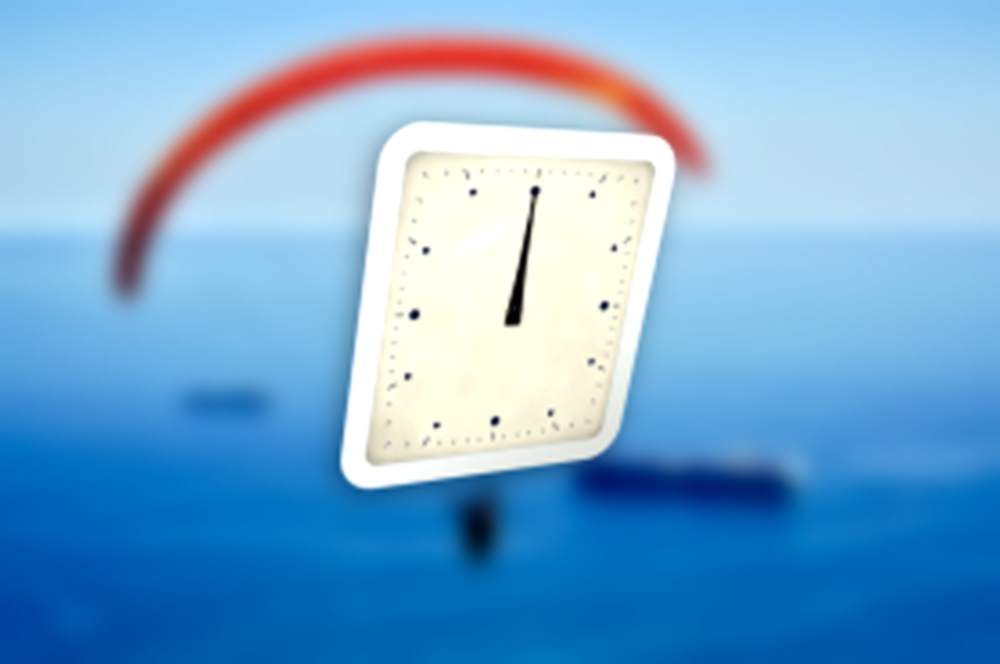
12,00
